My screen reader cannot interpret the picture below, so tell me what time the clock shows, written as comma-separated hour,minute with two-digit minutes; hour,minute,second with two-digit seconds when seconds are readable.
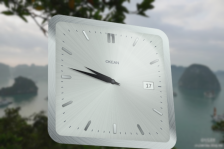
9,47
